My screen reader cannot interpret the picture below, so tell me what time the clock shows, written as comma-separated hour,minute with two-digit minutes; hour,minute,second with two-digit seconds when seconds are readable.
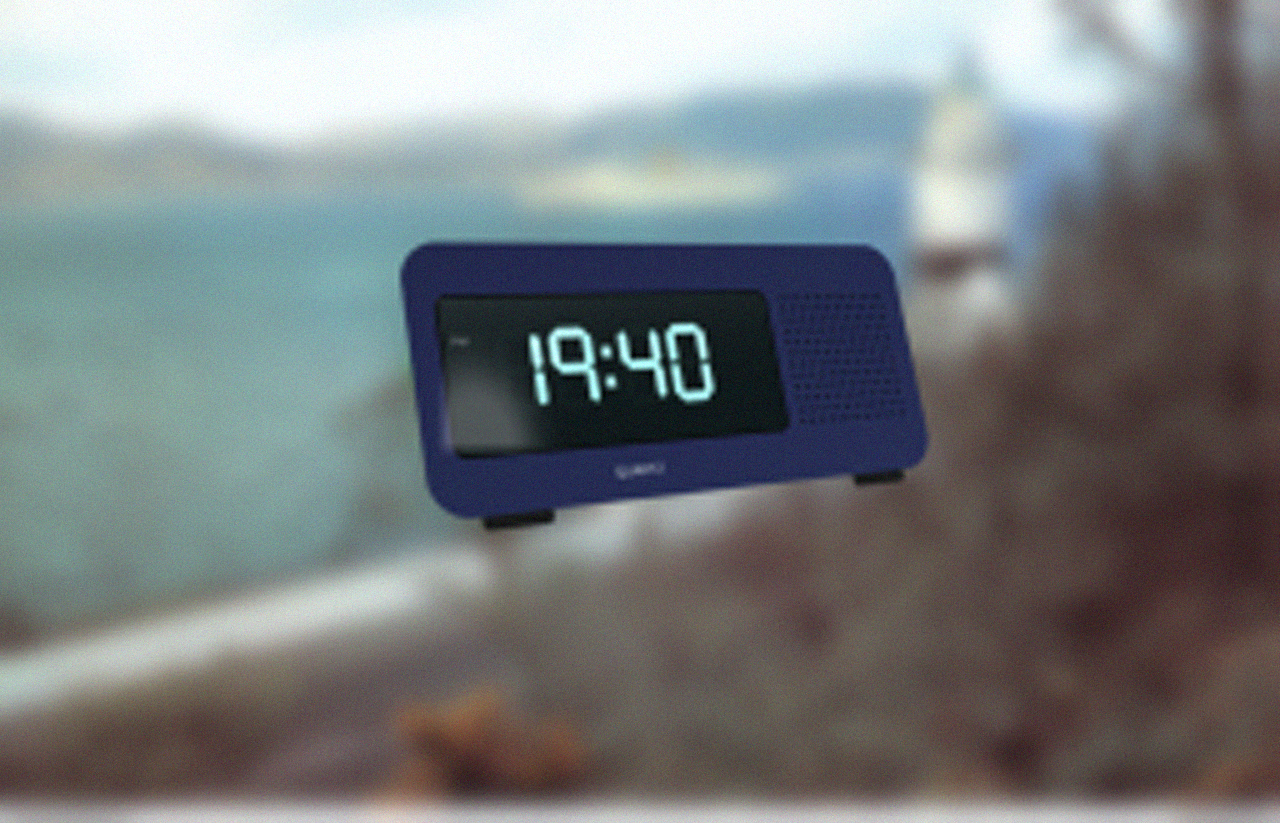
19,40
